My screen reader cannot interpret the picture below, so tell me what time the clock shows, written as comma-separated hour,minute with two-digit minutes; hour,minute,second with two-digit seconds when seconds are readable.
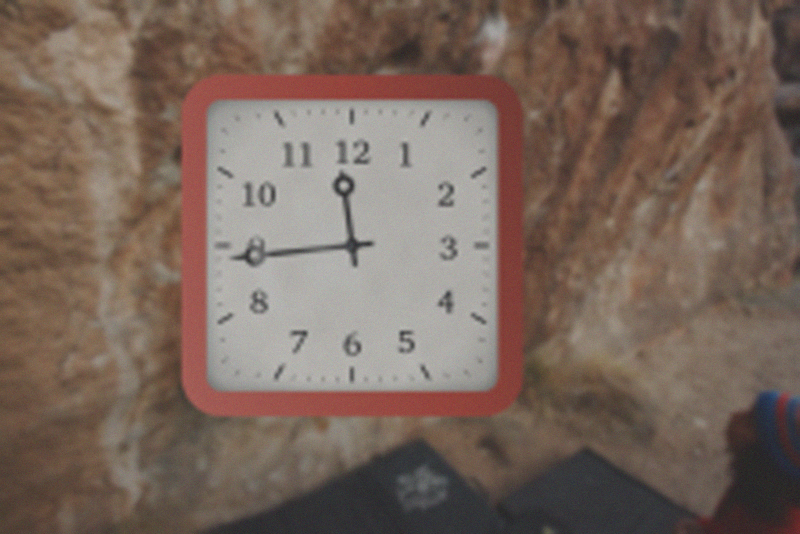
11,44
